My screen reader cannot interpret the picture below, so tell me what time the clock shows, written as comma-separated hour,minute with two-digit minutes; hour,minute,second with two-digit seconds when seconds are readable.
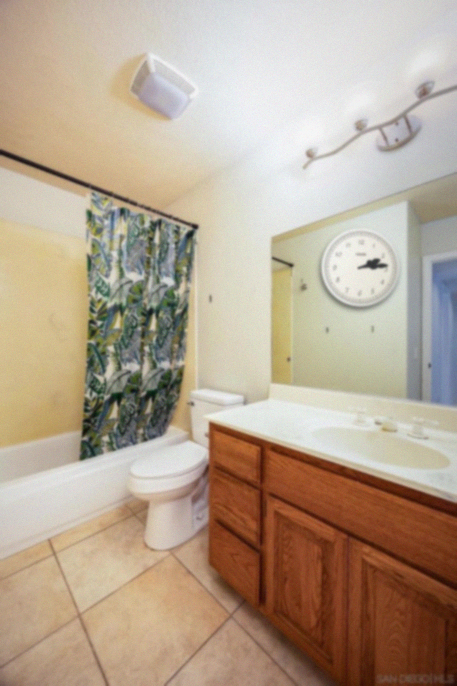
2,14
